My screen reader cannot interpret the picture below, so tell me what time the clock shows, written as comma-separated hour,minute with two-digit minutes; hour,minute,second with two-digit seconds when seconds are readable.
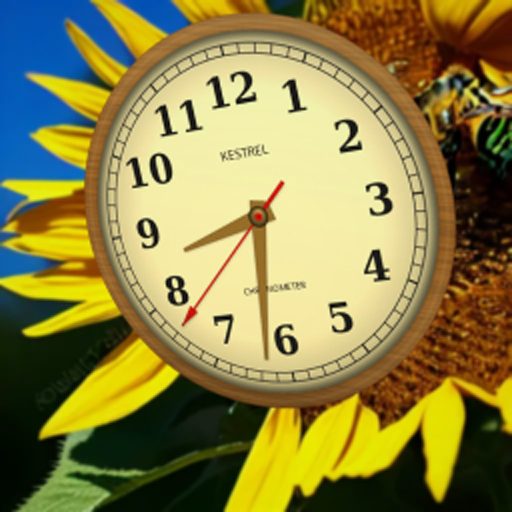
8,31,38
